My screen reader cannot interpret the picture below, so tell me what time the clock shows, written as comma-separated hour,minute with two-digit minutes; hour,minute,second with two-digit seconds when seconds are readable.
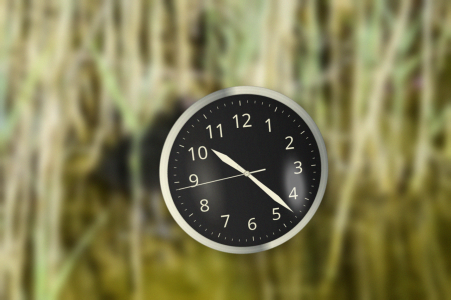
10,22,44
